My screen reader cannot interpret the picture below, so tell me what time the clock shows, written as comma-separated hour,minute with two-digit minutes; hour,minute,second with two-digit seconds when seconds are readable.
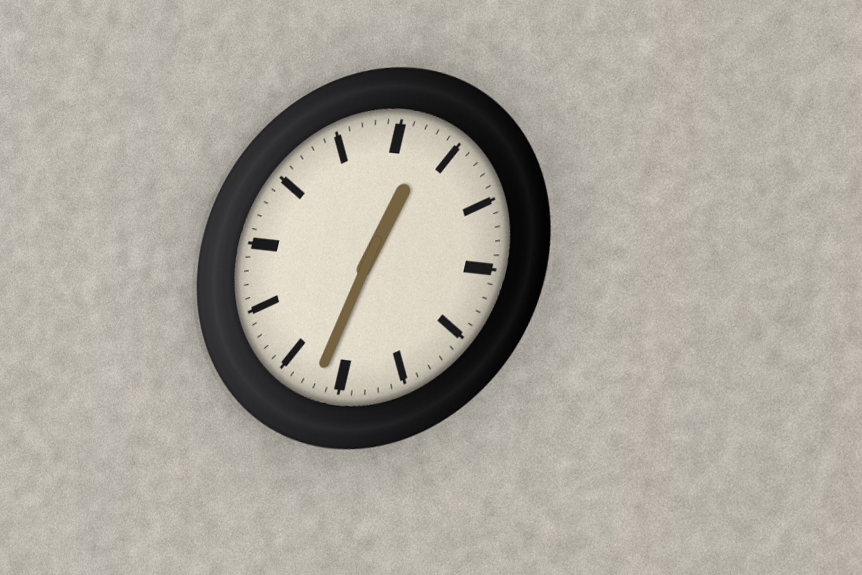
12,32
